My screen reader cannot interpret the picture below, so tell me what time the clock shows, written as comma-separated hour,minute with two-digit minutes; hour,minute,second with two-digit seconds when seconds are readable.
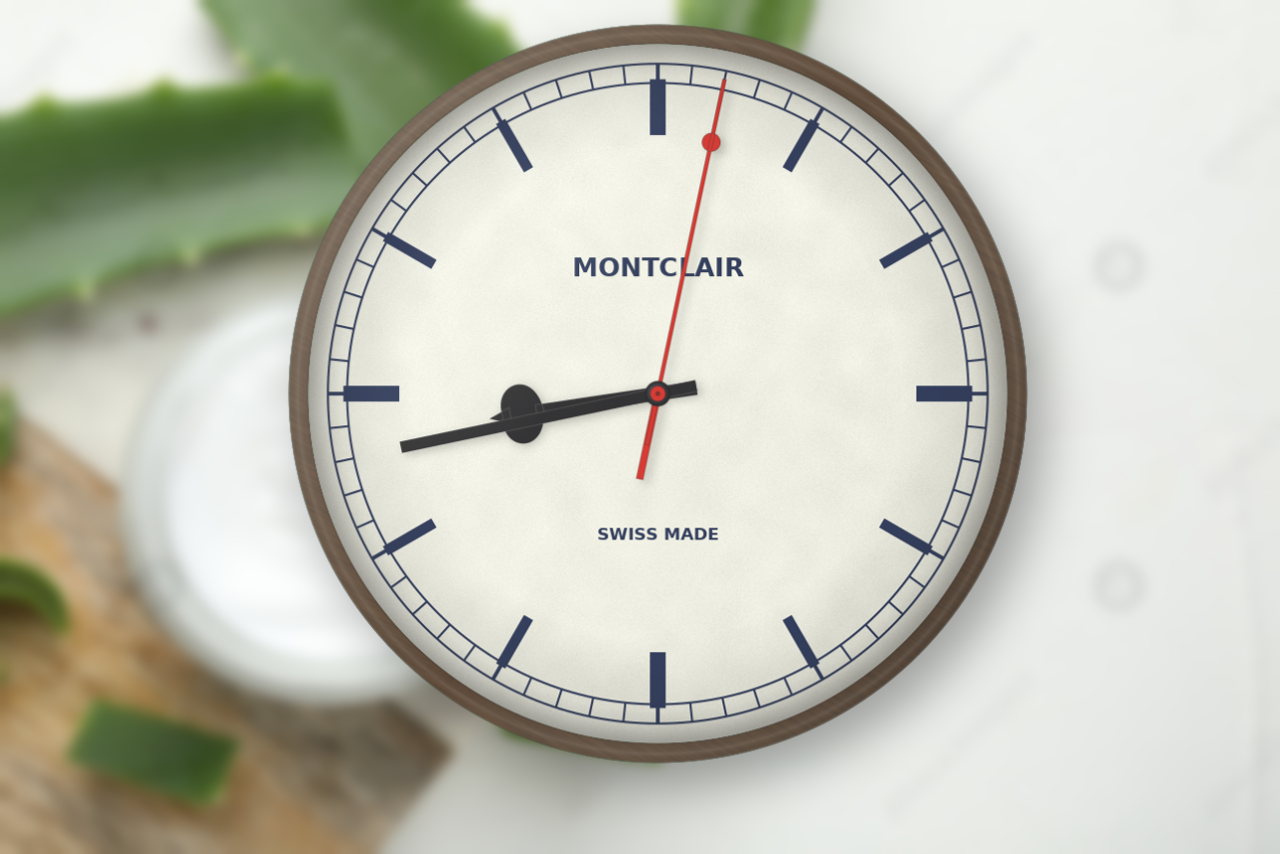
8,43,02
